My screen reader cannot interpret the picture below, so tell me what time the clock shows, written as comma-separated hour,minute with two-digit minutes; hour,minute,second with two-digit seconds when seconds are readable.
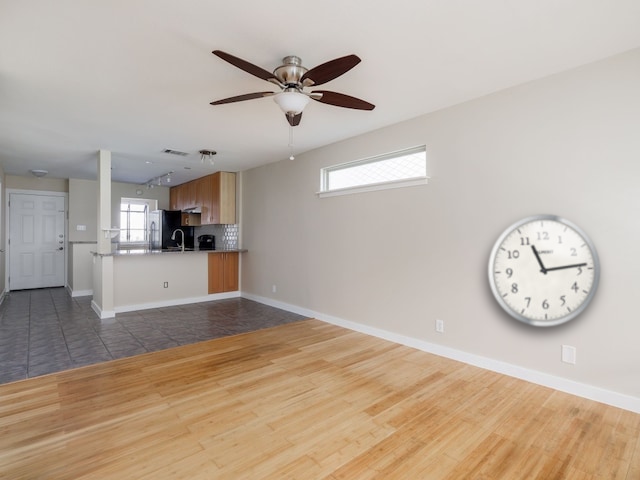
11,14
